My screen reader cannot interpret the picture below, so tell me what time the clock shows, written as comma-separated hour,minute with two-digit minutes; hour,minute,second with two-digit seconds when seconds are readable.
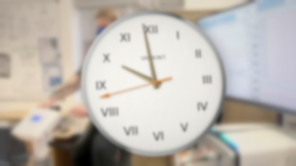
9,58,43
